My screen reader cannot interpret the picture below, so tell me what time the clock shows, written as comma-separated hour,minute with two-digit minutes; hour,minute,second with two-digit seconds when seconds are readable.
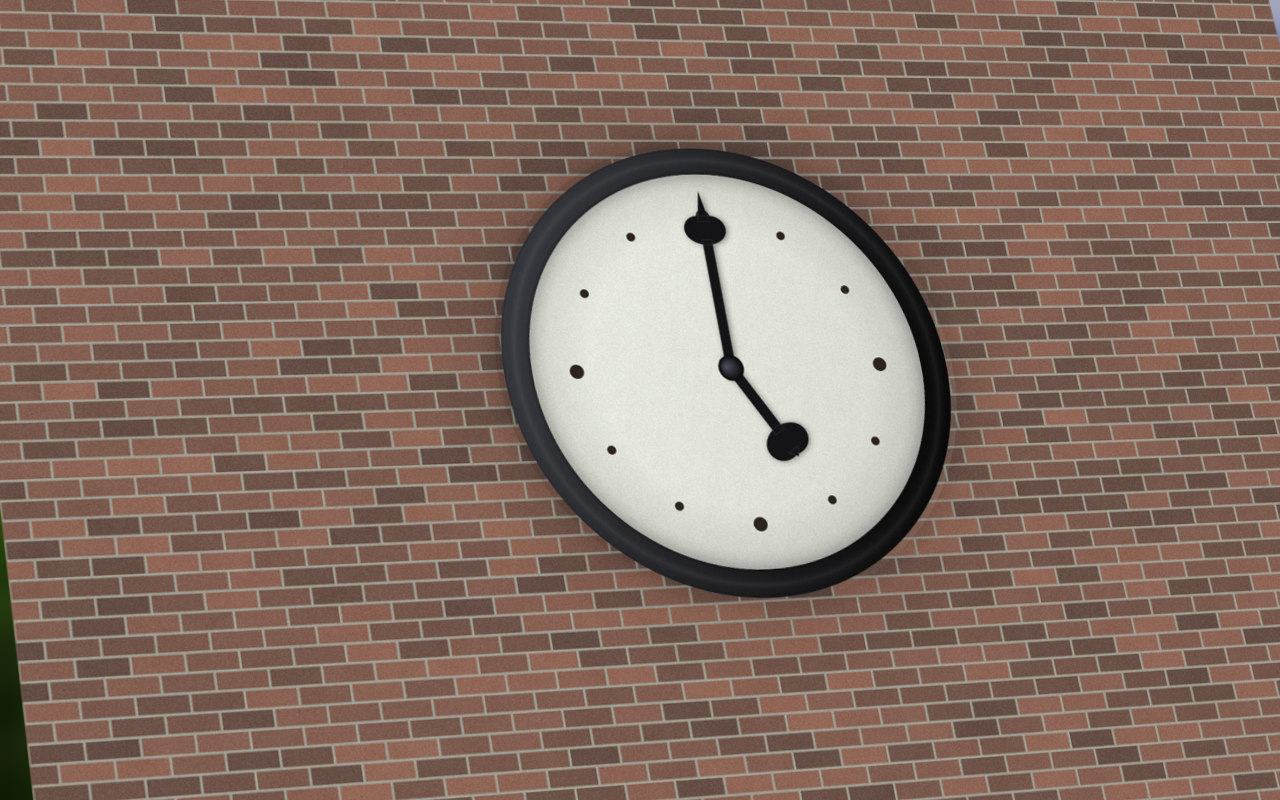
5,00
